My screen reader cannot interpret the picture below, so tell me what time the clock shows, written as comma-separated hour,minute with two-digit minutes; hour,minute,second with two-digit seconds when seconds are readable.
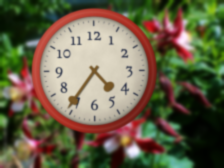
4,36
